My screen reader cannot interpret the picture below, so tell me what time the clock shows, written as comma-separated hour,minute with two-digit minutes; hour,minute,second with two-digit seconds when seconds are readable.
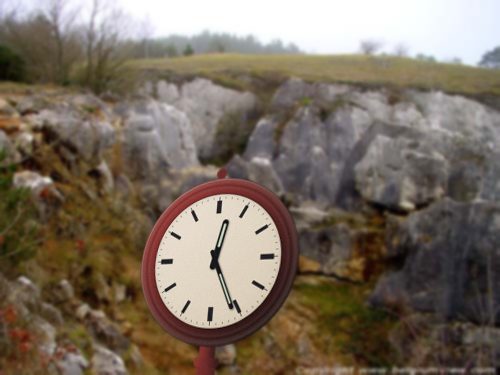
12,26
